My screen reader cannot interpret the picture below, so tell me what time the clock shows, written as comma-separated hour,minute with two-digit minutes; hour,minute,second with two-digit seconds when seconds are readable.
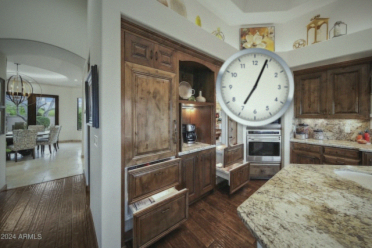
7,04
